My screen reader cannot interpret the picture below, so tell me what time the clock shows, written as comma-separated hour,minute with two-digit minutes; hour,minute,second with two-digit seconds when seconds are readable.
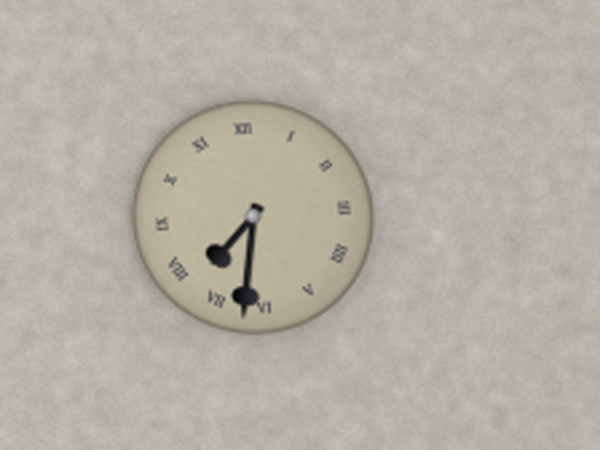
7,32
